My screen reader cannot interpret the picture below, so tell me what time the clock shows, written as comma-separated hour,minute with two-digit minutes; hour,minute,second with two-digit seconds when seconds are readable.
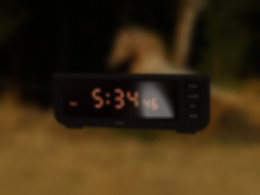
5,34
